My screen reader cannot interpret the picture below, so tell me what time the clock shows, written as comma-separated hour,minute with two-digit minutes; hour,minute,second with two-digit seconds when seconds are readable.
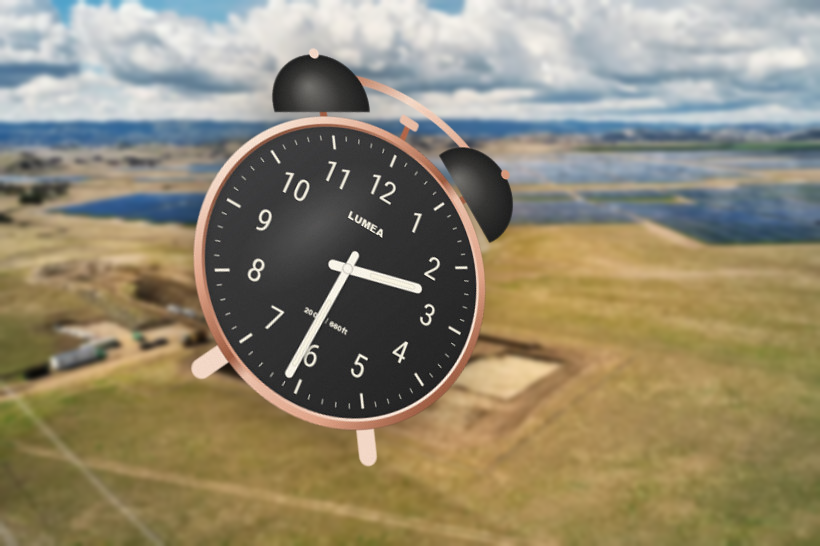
2,31
